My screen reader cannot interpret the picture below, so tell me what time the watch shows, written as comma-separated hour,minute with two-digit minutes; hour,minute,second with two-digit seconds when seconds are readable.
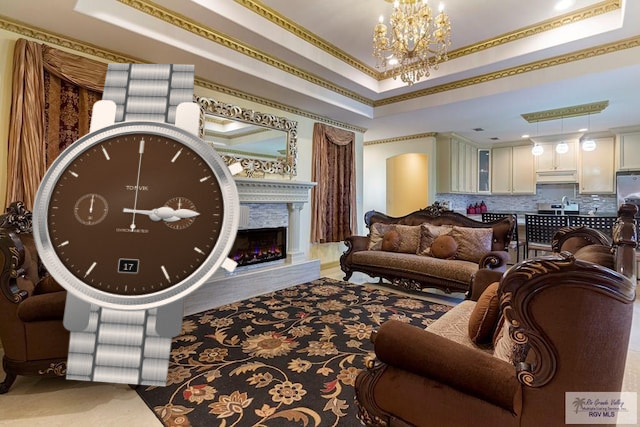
3,15
